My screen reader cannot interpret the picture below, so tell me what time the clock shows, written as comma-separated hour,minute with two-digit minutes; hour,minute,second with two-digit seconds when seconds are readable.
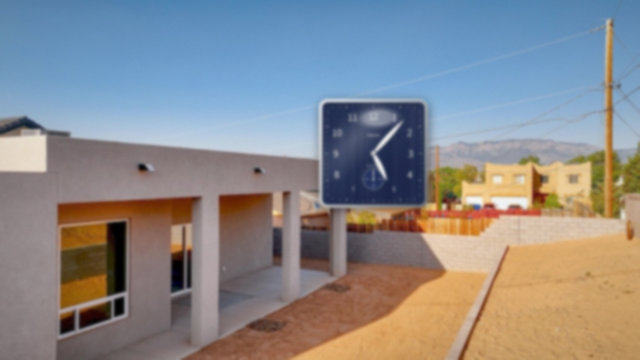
5,07
